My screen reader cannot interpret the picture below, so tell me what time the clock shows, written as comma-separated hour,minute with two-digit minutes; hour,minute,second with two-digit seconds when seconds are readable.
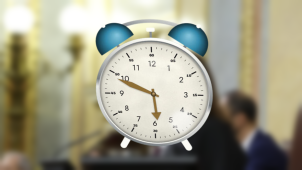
5,49
